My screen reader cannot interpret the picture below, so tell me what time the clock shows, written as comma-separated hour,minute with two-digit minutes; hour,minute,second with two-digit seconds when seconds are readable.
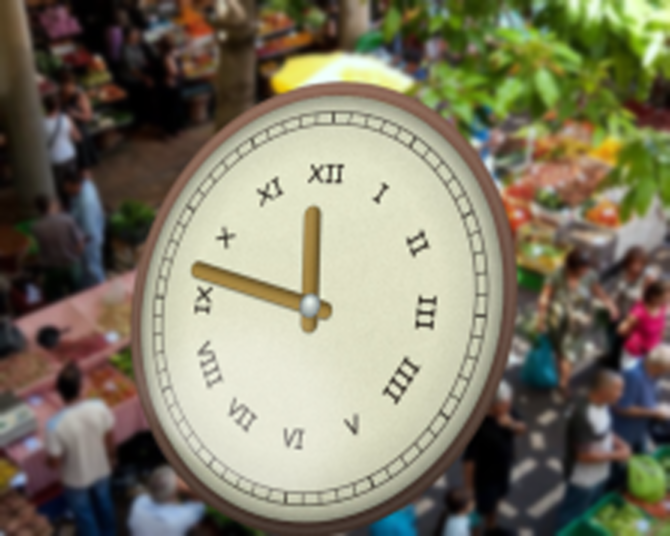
11,47
